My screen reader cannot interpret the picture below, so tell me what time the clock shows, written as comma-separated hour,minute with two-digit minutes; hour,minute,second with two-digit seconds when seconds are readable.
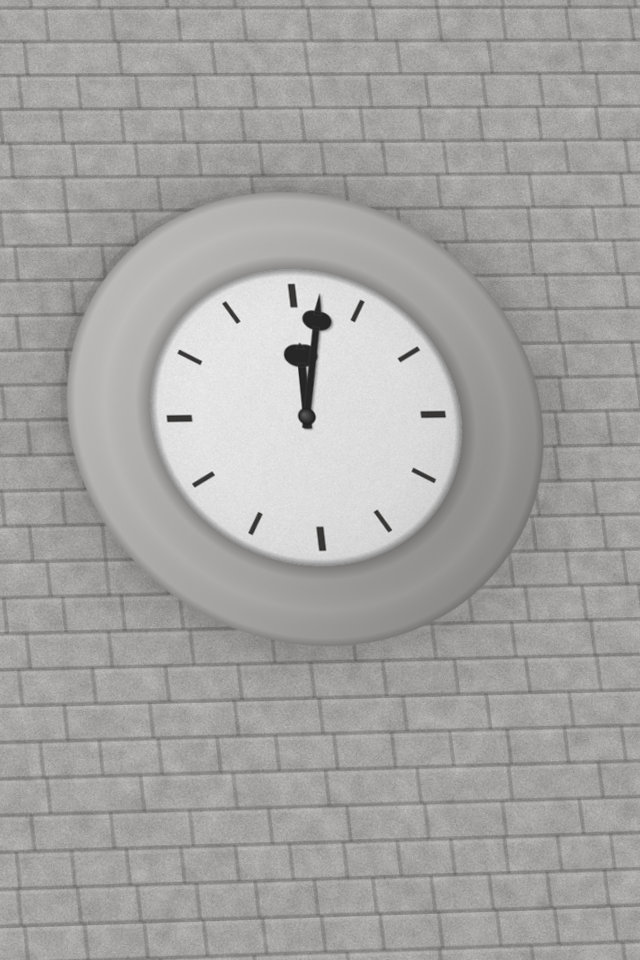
12,02
